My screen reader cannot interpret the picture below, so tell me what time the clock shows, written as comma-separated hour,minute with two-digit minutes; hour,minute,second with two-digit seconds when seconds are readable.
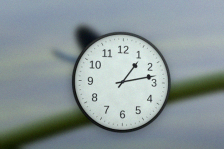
1,13
